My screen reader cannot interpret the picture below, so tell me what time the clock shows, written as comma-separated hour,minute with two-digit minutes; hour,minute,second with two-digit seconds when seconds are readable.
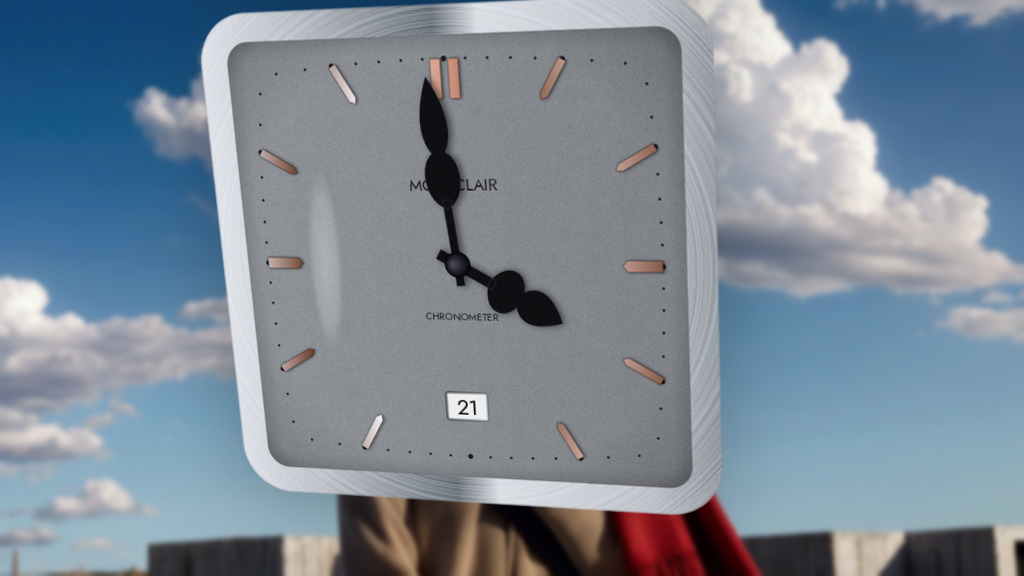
3,59
